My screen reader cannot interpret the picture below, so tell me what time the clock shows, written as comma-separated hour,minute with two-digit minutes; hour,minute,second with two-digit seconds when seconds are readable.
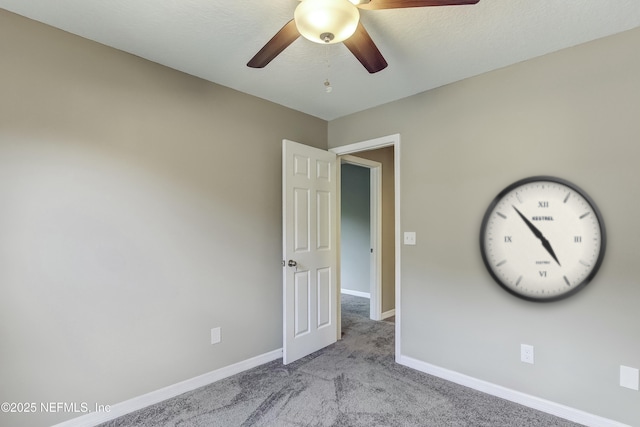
4,53
